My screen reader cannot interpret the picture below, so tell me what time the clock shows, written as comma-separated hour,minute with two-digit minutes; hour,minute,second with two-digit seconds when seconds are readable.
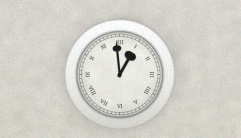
12,59
